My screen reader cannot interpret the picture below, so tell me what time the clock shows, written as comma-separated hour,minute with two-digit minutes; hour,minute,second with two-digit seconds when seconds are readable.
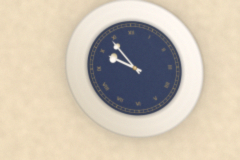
9,54
